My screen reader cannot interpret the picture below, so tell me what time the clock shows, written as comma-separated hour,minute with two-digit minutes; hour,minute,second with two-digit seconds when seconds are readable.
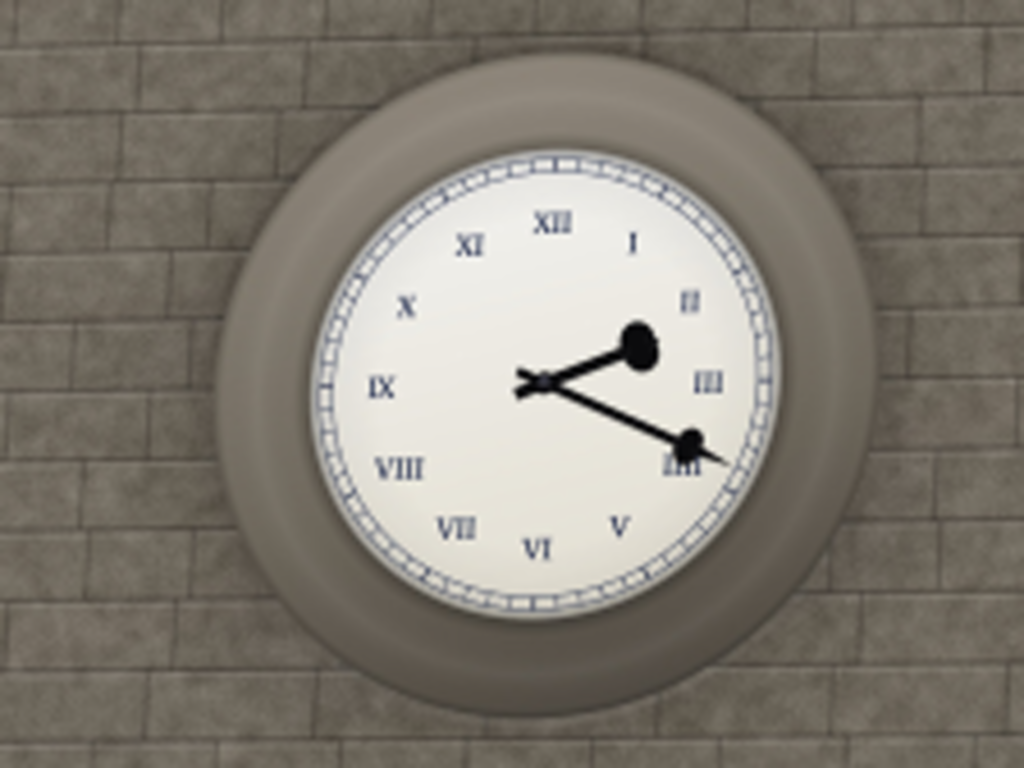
2,19
